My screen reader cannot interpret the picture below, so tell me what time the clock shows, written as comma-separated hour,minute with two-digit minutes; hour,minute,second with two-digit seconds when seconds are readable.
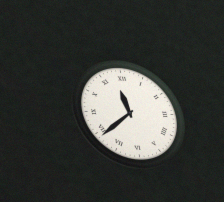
11,39
